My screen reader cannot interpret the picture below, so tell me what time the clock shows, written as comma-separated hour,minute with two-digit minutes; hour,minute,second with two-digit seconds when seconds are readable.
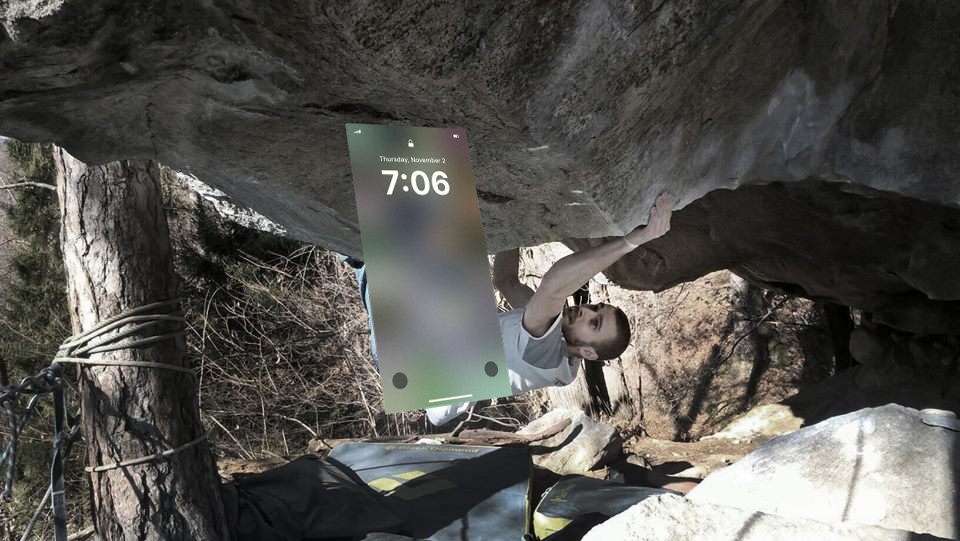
7,06
